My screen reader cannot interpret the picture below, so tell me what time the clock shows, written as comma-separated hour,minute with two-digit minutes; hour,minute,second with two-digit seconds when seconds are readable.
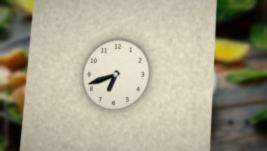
6,42
